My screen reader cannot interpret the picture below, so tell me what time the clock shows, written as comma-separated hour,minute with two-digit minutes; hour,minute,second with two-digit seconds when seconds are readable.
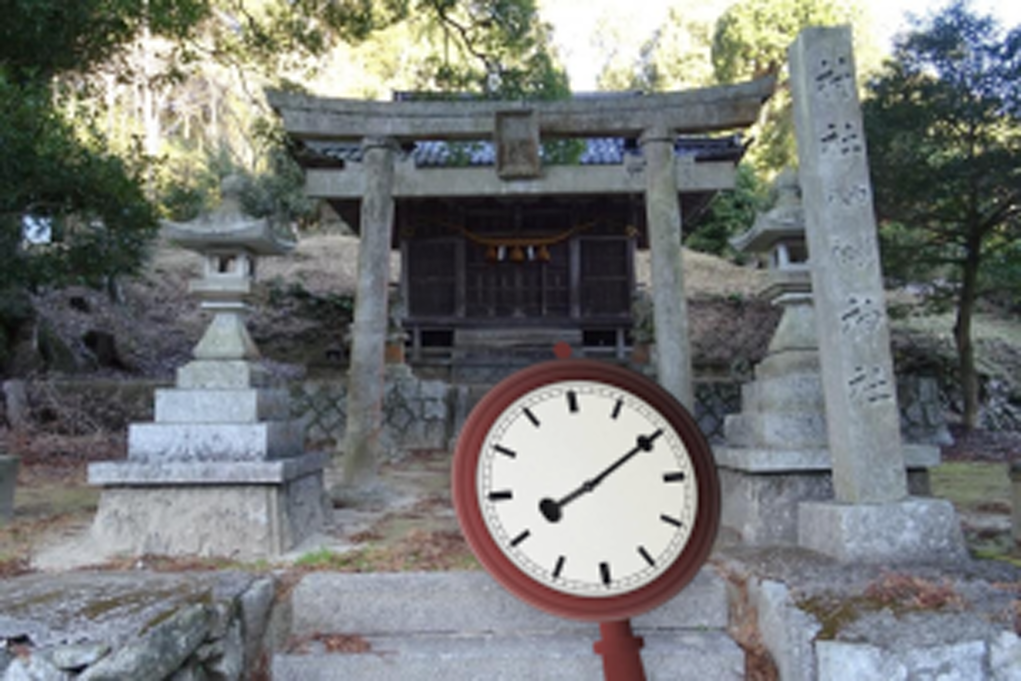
8,10
